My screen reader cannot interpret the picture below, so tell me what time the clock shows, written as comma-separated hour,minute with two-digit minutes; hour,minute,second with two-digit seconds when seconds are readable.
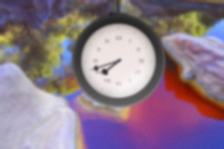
7,42
